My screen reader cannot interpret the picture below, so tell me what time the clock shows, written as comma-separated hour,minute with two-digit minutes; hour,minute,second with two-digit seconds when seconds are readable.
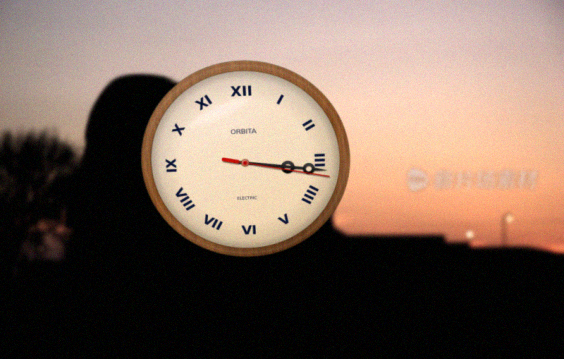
3,16,17
